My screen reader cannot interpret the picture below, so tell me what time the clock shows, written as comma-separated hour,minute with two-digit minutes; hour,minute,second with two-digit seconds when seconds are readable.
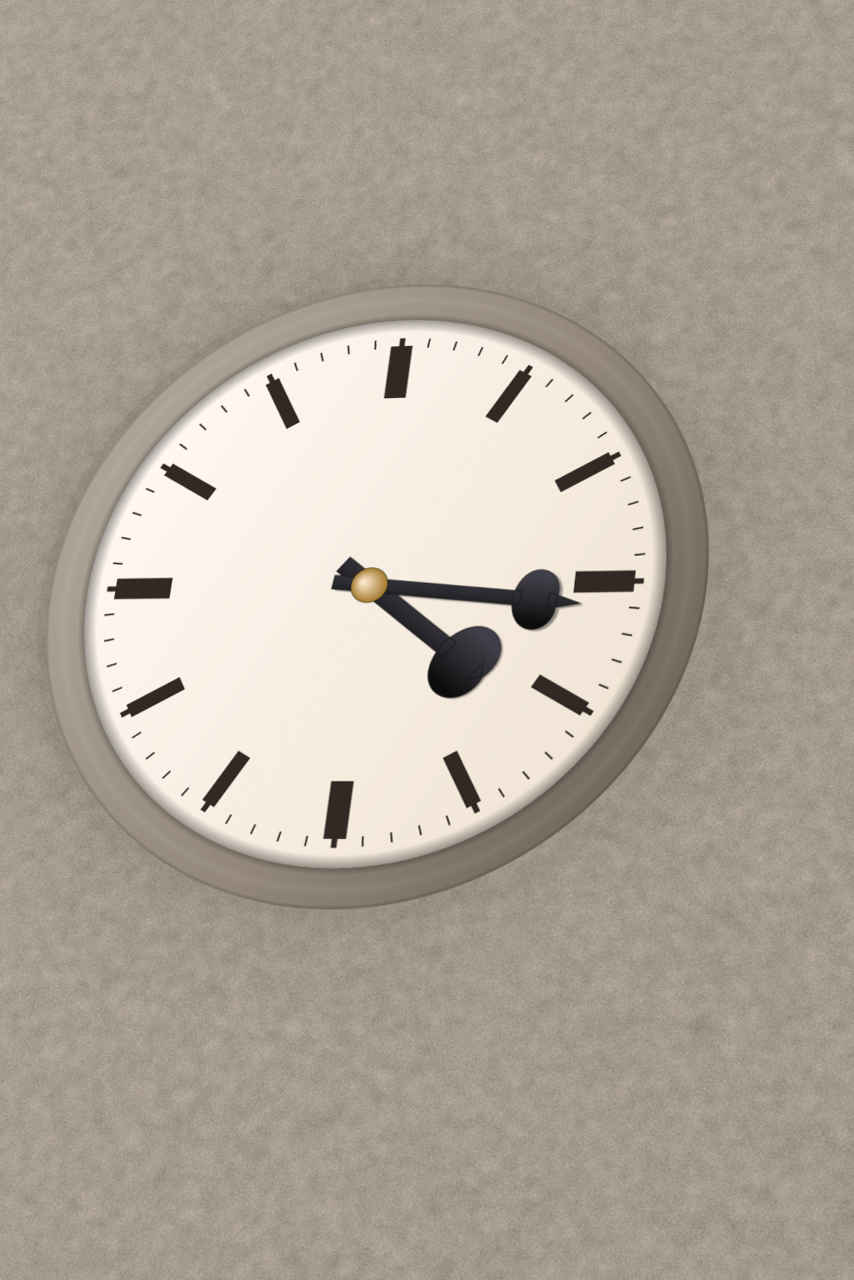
4,16
